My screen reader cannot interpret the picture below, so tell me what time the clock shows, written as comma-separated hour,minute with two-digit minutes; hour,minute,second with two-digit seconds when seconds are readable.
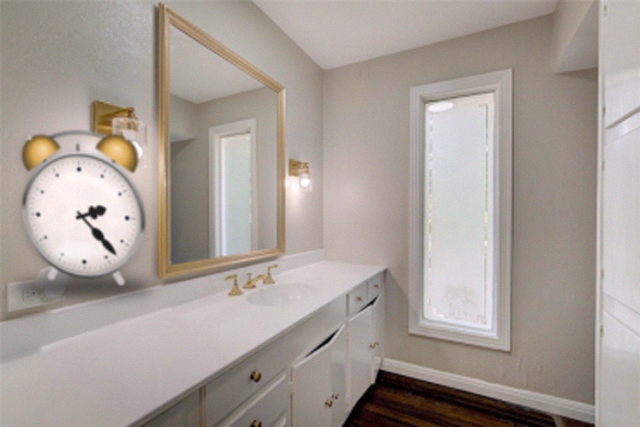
2,23
